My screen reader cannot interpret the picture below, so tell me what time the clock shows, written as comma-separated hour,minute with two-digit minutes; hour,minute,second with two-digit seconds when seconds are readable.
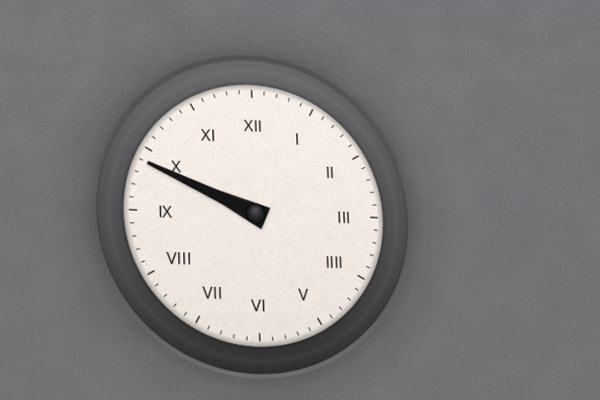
9,49
